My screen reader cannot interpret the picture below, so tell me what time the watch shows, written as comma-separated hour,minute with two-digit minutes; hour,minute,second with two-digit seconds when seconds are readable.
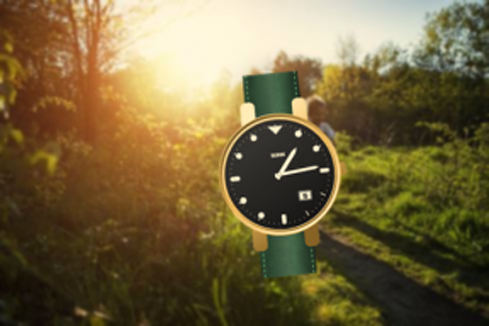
1,14
